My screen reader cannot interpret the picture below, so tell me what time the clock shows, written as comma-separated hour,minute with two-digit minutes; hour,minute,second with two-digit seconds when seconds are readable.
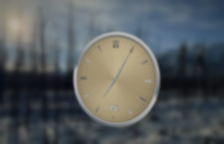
7,05
